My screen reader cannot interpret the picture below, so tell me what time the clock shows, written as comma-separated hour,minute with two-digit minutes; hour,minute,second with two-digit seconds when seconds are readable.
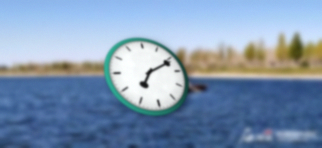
7,11
